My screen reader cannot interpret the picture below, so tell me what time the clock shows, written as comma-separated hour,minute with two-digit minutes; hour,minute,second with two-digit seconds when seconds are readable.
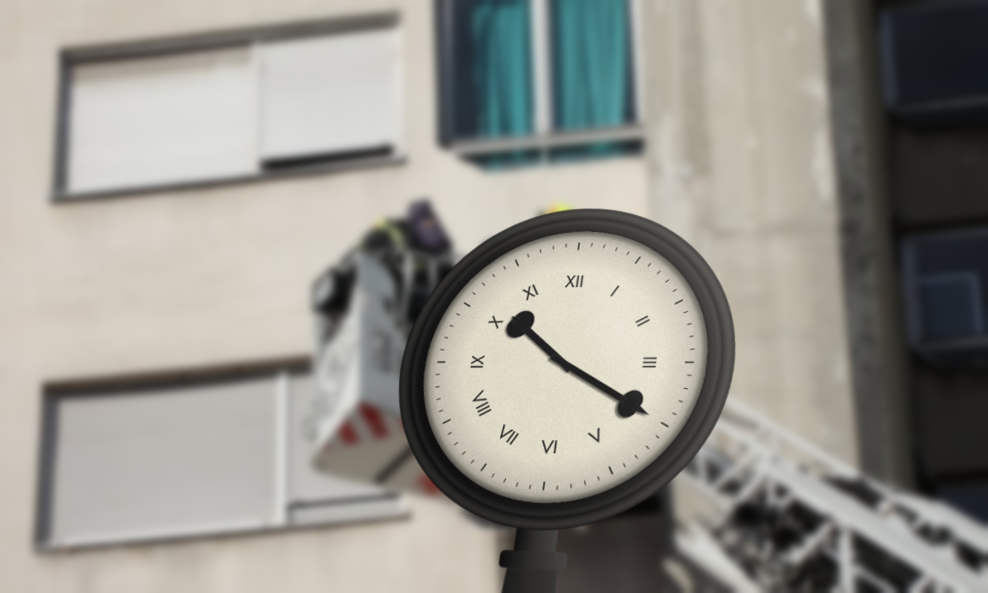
10,20
